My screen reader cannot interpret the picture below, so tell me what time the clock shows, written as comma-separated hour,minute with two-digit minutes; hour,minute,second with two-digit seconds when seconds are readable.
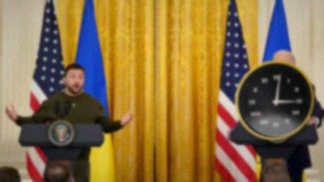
3,01
